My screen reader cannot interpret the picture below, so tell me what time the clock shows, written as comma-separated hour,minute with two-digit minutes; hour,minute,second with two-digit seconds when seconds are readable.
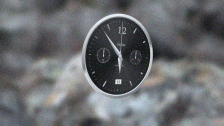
5,53
